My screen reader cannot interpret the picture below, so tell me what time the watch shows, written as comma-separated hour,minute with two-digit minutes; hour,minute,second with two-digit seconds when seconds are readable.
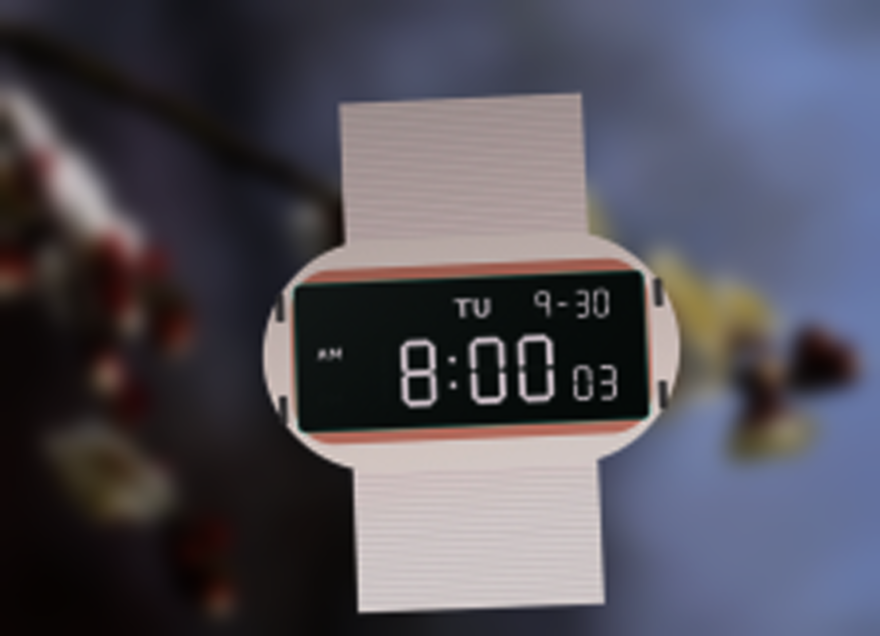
8,00,03
